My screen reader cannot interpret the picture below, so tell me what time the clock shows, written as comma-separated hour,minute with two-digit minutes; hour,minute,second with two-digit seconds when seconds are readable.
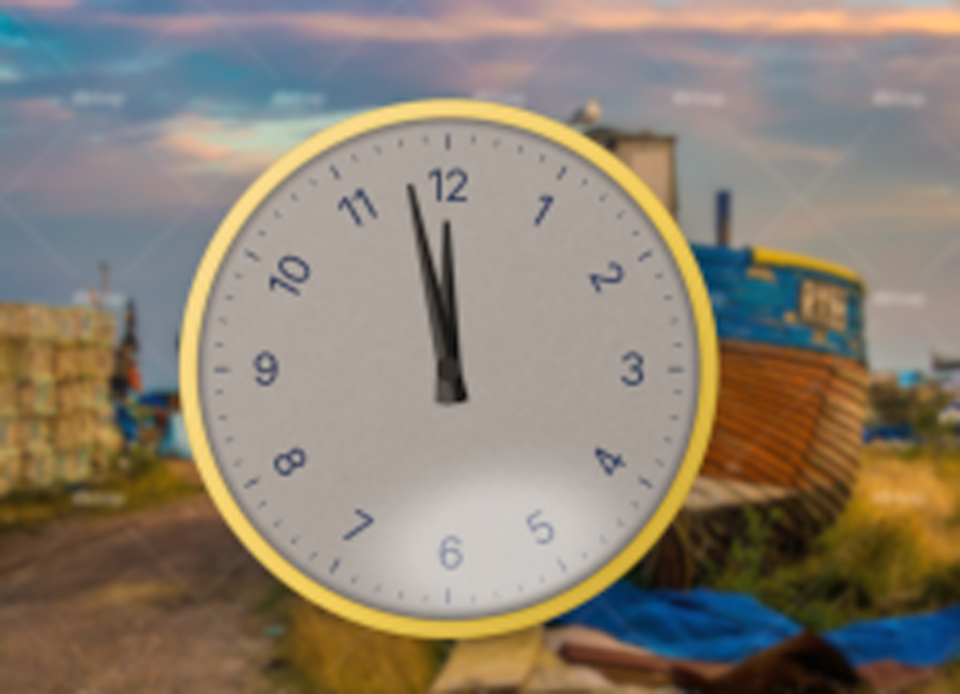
11,58
